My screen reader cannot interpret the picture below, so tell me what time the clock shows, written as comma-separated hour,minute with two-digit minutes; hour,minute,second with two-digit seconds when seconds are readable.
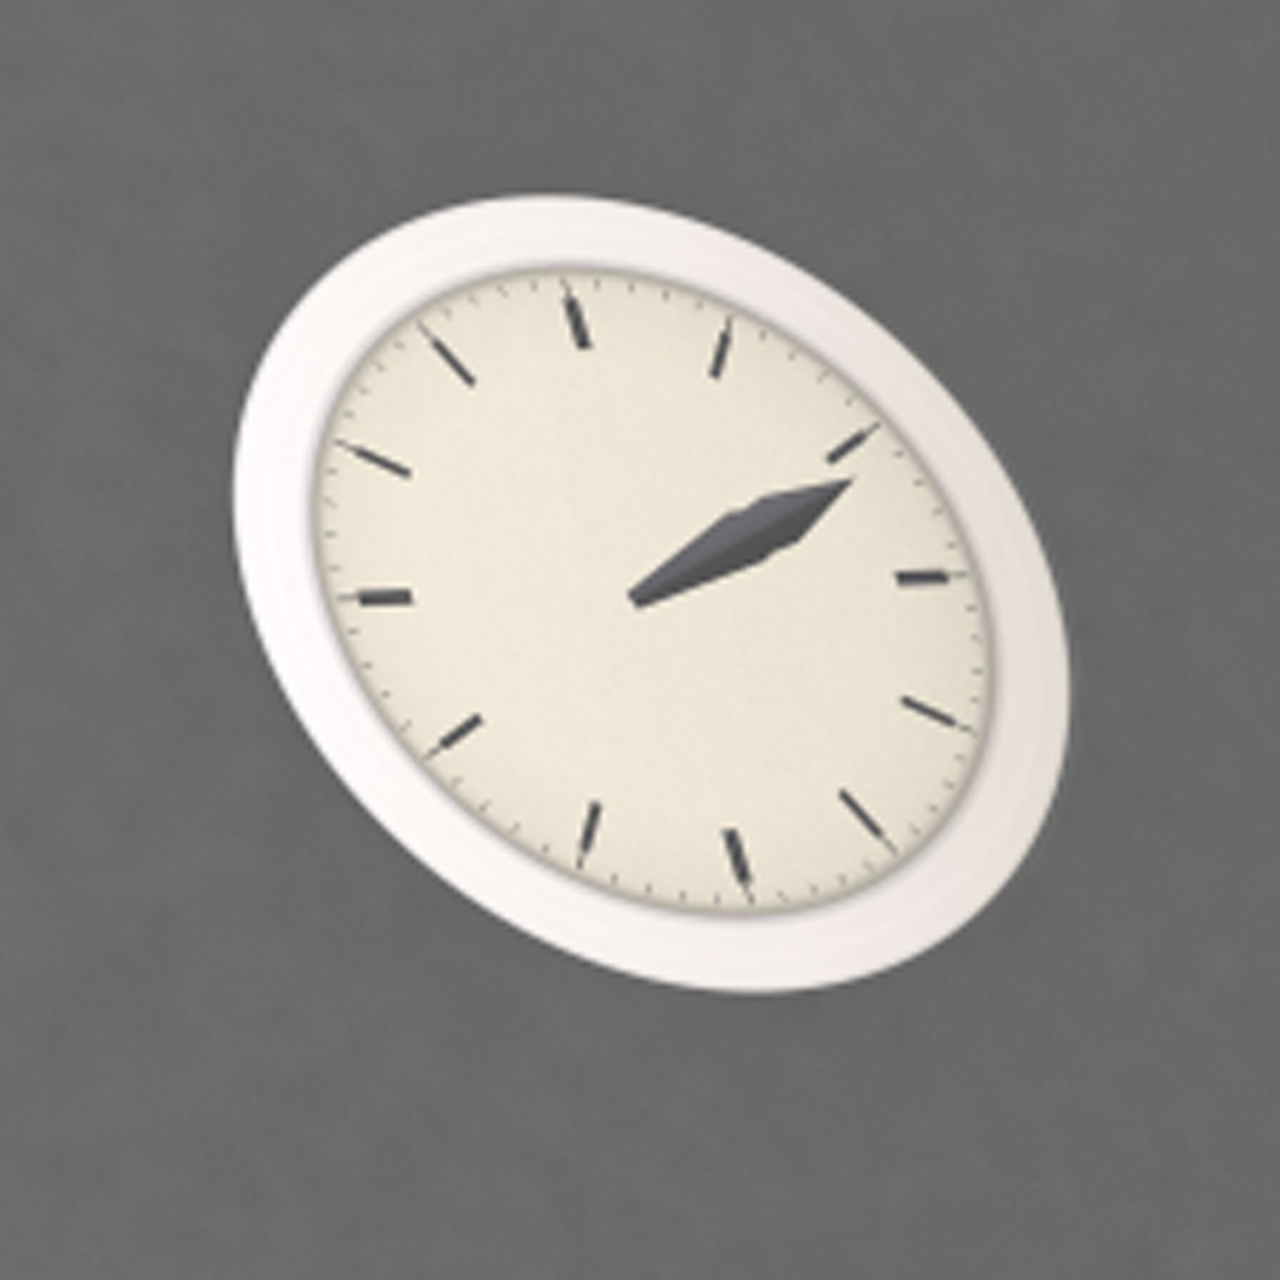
2,11
